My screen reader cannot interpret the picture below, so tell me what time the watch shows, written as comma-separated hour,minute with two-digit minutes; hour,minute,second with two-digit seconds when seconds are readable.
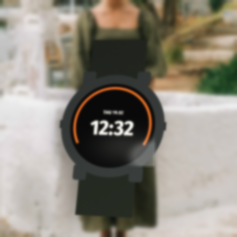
12,32
